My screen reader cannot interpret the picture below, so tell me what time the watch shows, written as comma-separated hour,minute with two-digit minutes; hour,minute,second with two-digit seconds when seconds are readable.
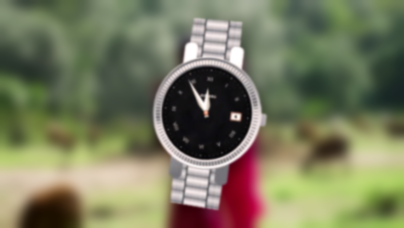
11,54
